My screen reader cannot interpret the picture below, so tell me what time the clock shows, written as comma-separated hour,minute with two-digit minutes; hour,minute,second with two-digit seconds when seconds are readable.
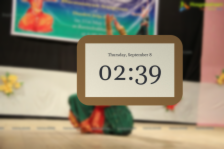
2,39
